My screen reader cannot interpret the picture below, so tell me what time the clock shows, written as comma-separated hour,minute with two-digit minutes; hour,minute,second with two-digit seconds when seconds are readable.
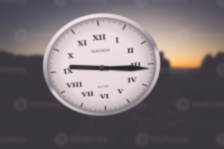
9,16
